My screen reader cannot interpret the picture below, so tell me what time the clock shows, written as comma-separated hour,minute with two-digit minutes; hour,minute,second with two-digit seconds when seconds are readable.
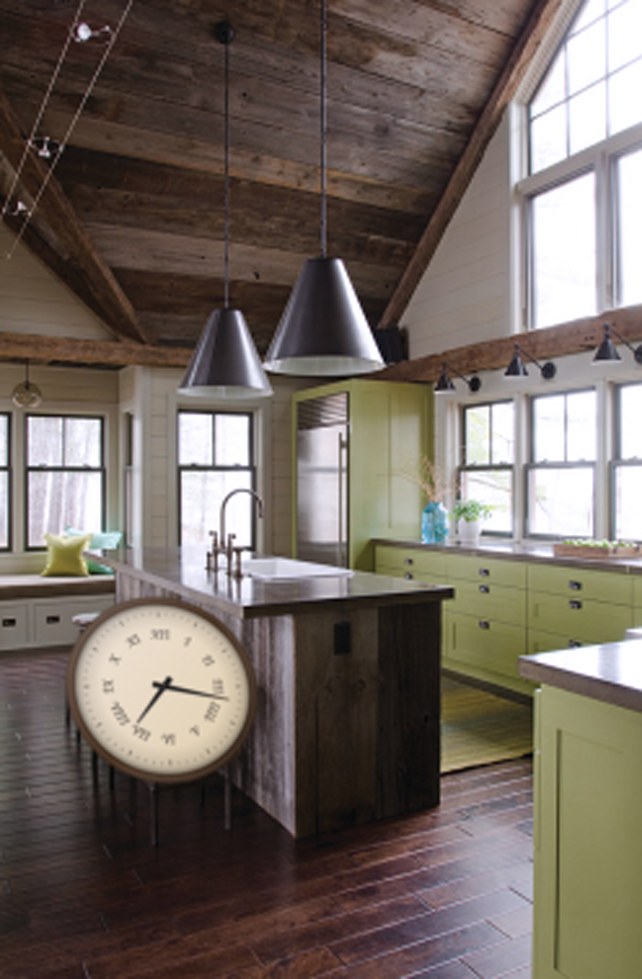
7,17
